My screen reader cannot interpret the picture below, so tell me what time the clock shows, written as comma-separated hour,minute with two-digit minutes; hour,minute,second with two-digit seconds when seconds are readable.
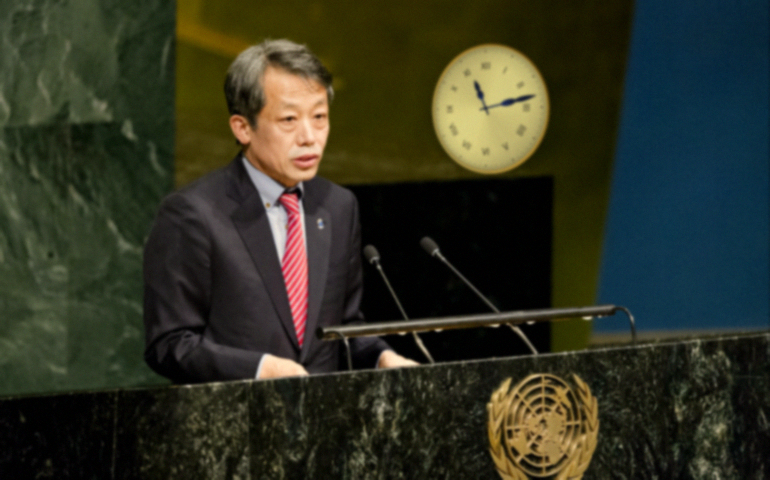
11,13
